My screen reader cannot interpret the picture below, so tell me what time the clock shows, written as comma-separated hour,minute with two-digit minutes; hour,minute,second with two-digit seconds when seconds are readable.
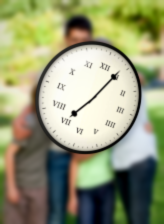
7,04
